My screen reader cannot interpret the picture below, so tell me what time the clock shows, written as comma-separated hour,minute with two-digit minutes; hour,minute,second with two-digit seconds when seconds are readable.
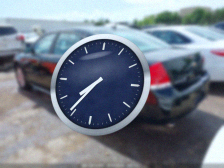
7,36
